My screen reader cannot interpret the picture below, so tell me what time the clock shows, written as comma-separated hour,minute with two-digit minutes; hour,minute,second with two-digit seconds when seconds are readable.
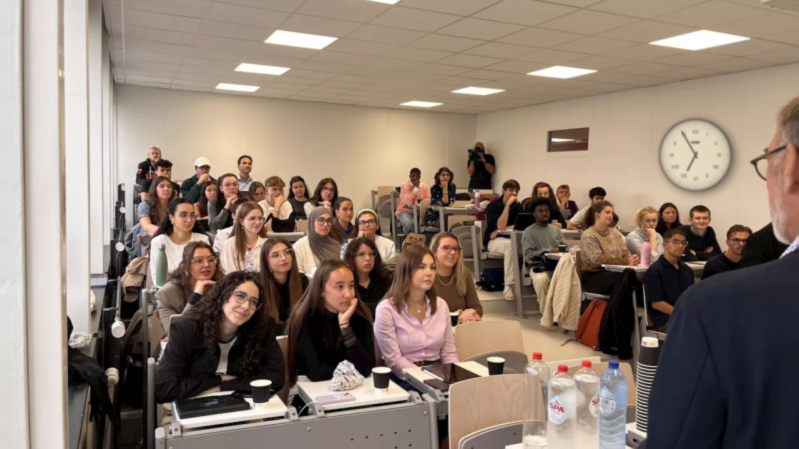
6,55
